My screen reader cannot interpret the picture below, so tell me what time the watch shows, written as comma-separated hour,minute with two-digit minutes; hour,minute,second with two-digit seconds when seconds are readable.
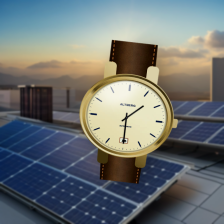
1,30
